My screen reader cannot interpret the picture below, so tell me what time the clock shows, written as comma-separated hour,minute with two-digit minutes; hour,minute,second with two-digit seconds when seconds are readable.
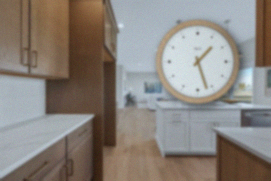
1,27
